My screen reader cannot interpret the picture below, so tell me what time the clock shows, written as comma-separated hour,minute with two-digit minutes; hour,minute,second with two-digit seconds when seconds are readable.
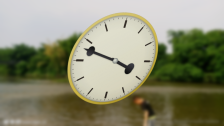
3,48
